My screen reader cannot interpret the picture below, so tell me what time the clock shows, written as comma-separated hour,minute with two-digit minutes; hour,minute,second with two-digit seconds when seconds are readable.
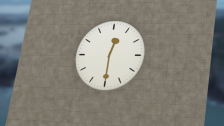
12,30
